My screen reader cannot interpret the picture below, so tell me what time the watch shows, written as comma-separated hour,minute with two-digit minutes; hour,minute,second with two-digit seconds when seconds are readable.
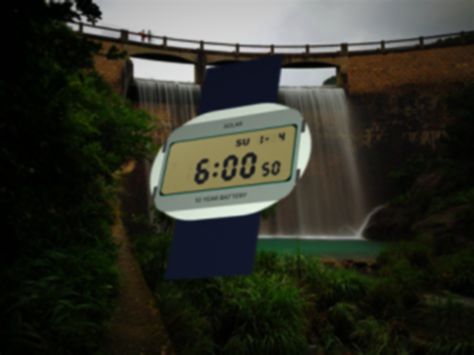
6,00,50
